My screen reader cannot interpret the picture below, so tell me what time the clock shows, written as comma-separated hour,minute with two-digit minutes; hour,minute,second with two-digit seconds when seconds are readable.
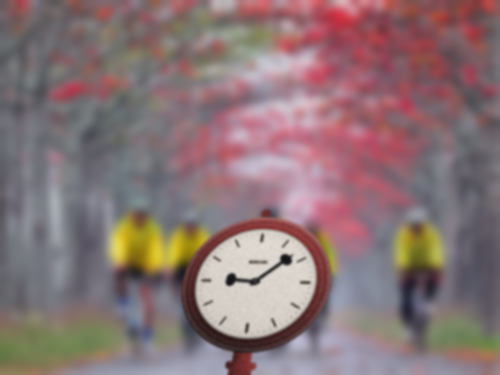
9,08
